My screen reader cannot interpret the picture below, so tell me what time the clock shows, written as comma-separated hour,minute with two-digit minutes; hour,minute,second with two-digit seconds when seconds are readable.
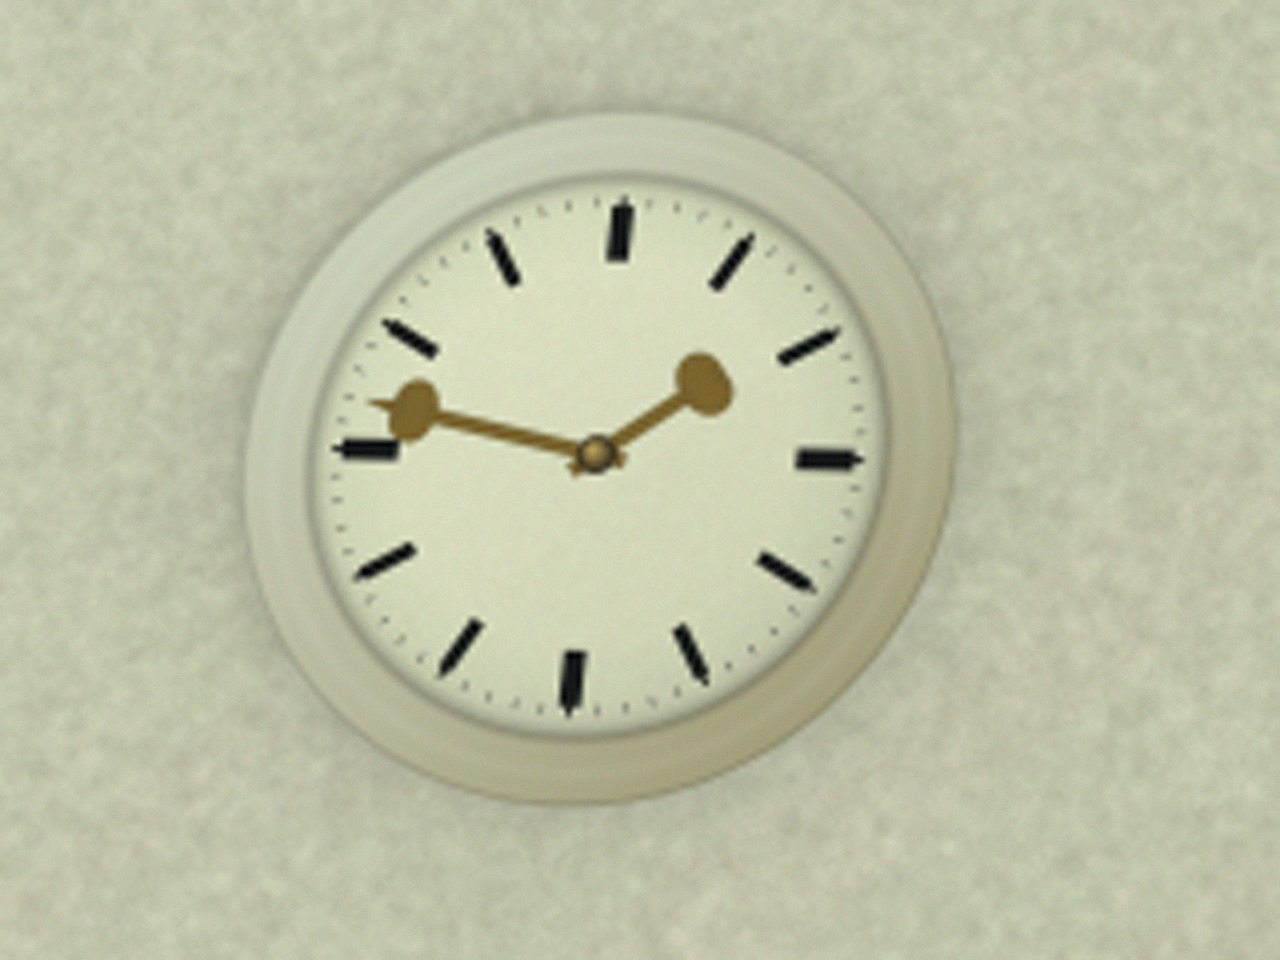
1,47
